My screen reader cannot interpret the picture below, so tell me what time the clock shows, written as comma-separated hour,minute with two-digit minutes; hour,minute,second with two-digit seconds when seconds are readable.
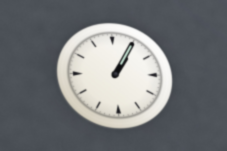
1,05
